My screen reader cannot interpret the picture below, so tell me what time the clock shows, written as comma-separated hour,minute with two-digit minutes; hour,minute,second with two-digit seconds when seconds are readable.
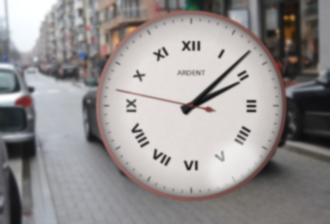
2,07,47
